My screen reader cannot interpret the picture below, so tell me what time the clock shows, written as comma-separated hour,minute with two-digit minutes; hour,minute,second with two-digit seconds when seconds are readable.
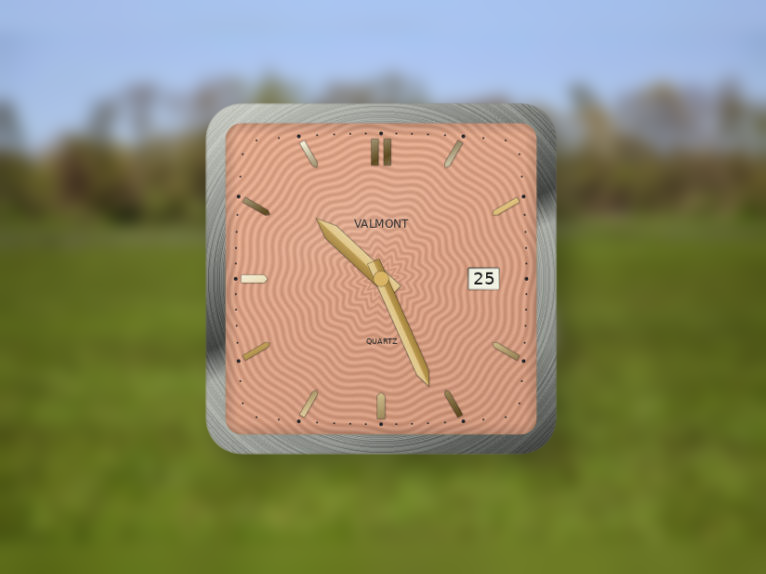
10,26
